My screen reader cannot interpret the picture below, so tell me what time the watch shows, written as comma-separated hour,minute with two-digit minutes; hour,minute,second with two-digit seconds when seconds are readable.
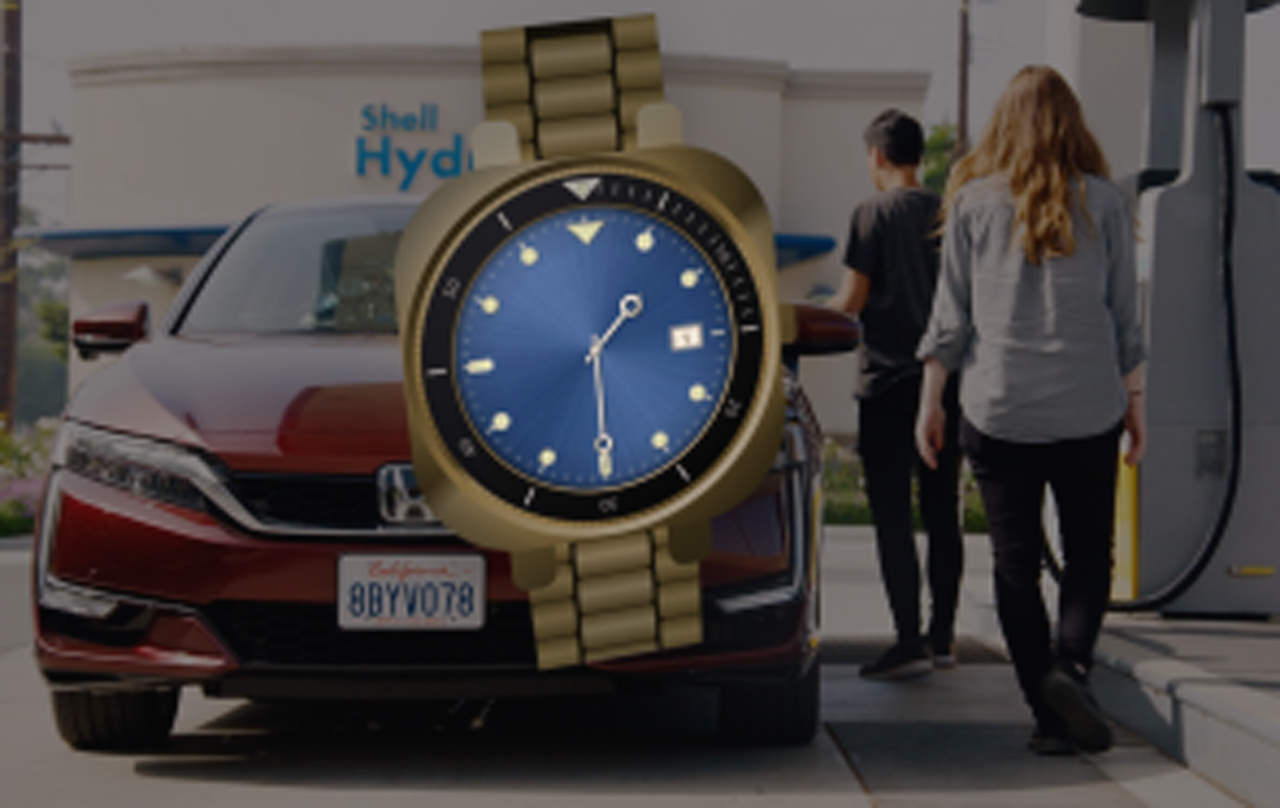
1,30
